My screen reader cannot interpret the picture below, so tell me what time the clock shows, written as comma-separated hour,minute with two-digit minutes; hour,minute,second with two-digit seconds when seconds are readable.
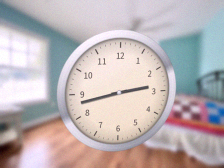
2,43
